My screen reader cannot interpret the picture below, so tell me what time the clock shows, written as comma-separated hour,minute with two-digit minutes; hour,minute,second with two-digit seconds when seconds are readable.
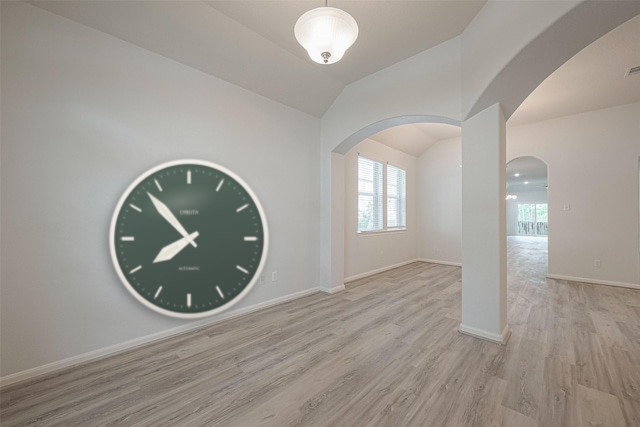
7,53
